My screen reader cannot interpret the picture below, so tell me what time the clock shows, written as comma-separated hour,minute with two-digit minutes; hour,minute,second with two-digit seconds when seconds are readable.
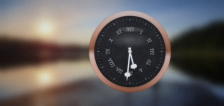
5,31
